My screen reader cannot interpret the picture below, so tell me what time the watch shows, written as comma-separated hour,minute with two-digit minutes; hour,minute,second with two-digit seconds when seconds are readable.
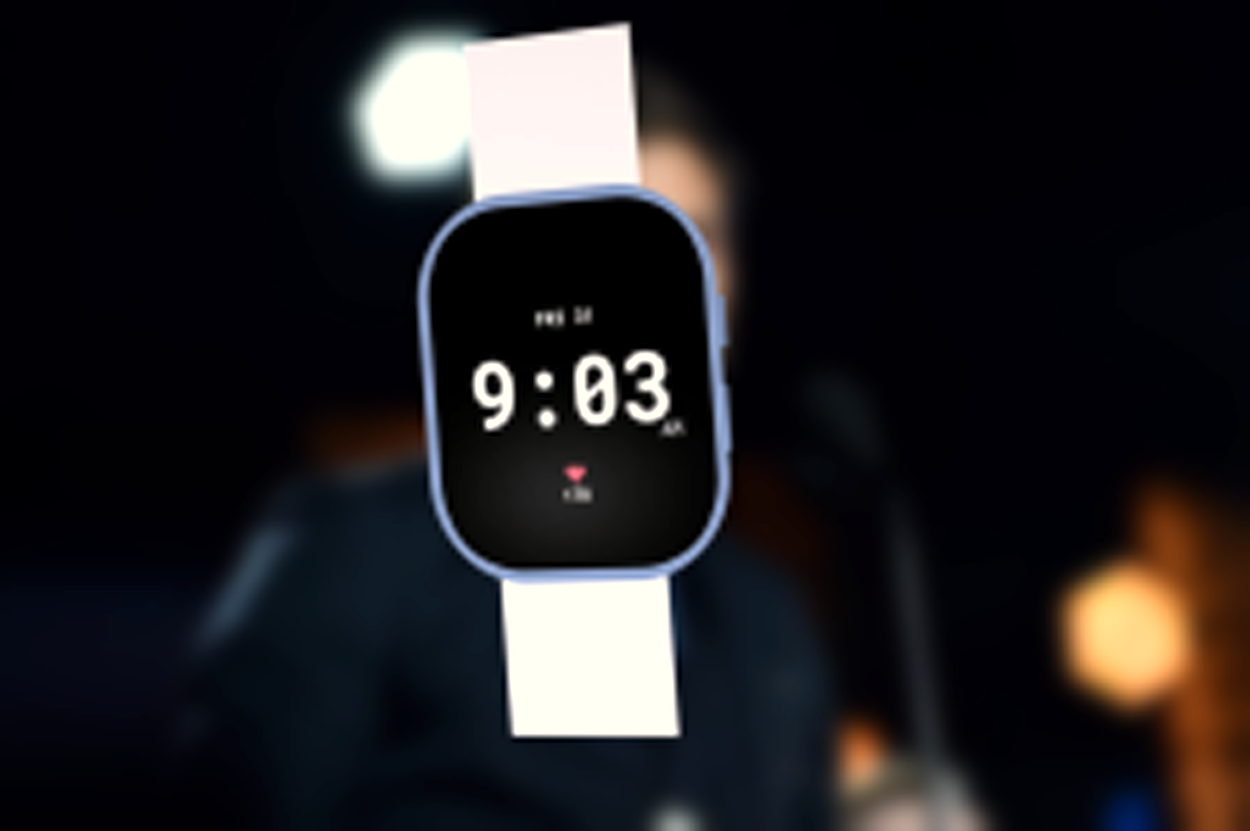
9,03
